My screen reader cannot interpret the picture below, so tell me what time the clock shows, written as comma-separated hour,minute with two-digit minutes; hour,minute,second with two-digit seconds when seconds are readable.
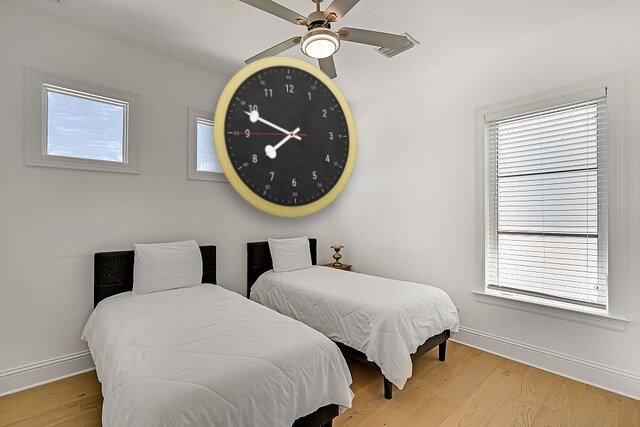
7,48,45
